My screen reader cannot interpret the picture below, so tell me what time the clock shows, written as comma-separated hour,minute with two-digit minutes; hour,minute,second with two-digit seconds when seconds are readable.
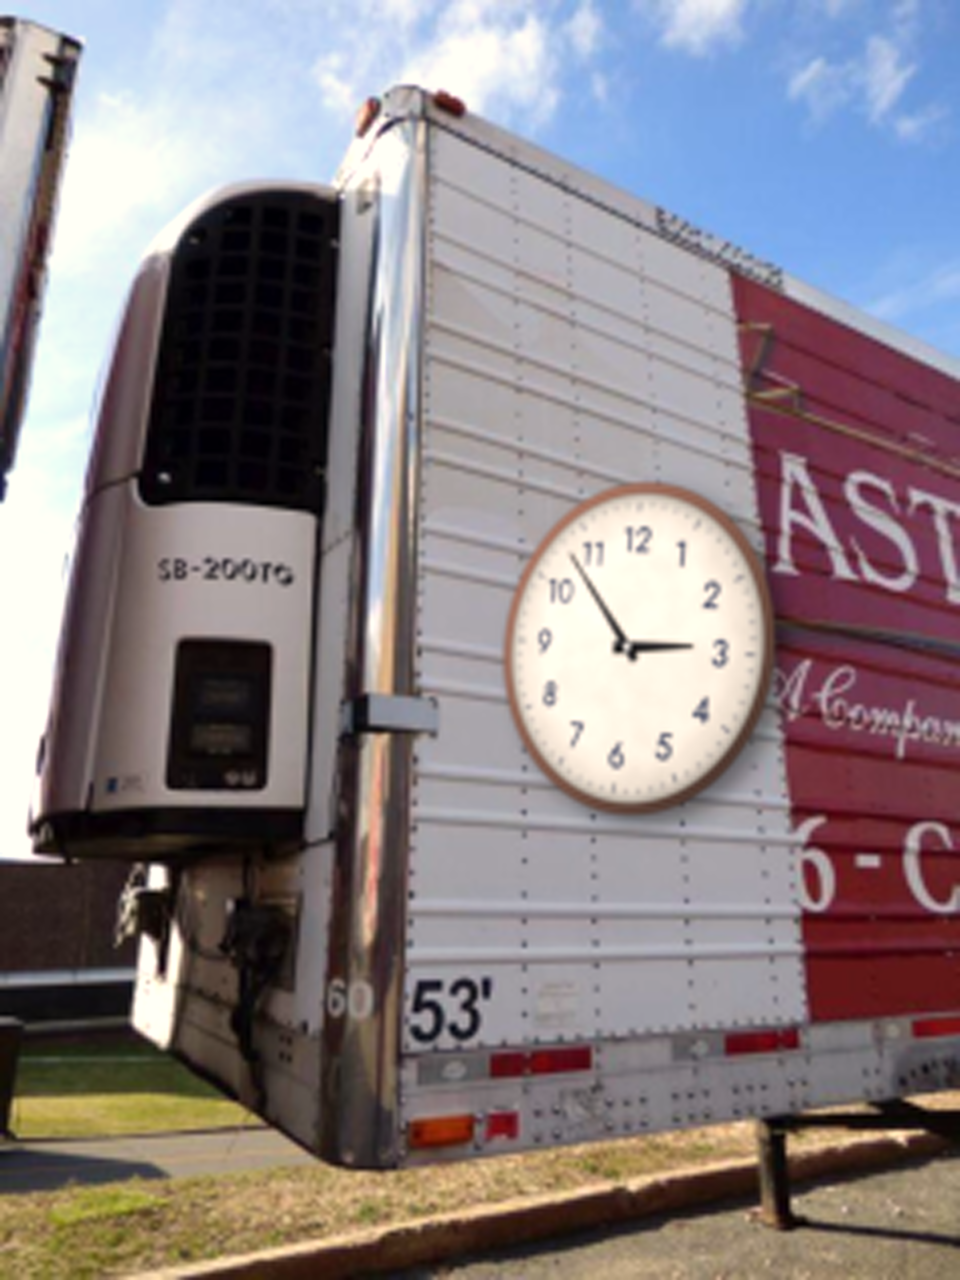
2,53
